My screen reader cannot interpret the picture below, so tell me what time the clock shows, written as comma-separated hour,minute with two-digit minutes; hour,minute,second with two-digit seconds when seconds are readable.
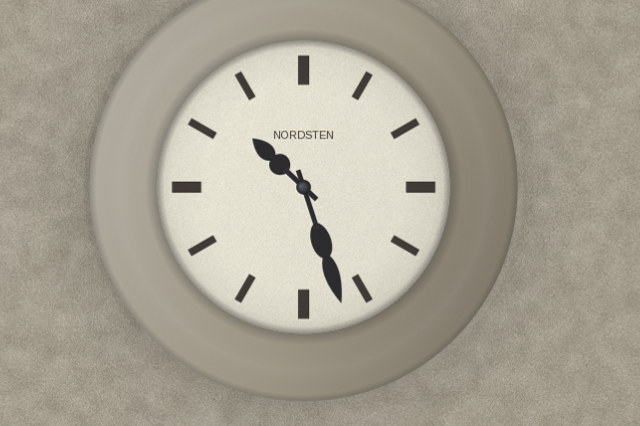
10,27
